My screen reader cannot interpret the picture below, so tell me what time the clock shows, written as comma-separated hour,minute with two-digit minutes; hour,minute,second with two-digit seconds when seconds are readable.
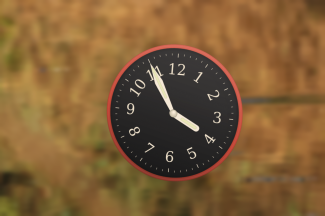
3,55
